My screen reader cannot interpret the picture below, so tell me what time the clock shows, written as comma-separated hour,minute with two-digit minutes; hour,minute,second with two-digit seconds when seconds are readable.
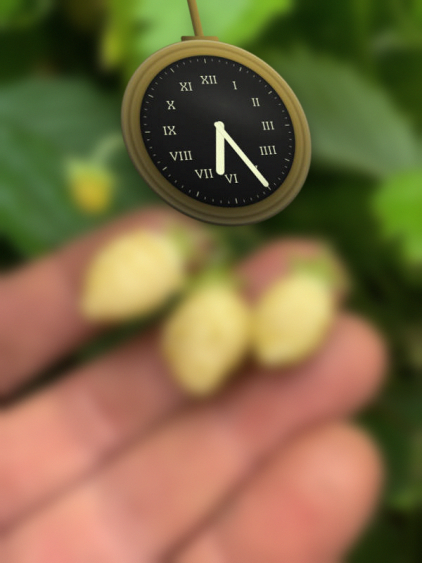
6,25
